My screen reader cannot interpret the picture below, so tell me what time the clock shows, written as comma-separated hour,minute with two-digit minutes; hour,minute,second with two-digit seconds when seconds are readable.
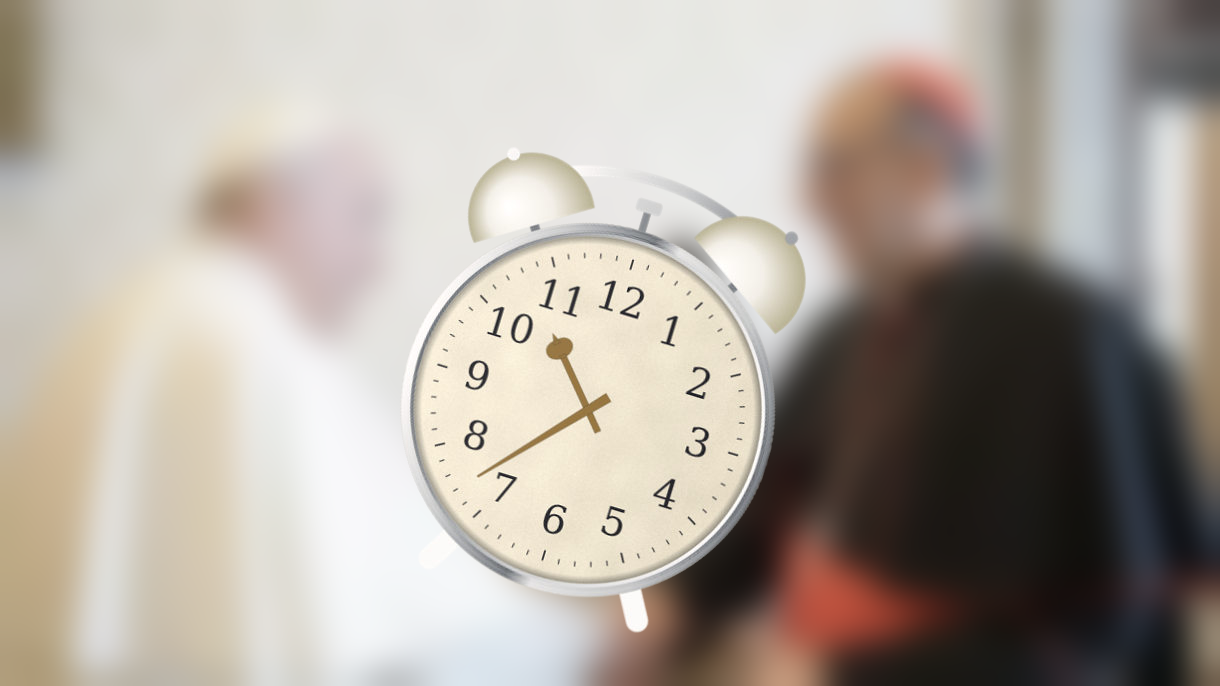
10,37
